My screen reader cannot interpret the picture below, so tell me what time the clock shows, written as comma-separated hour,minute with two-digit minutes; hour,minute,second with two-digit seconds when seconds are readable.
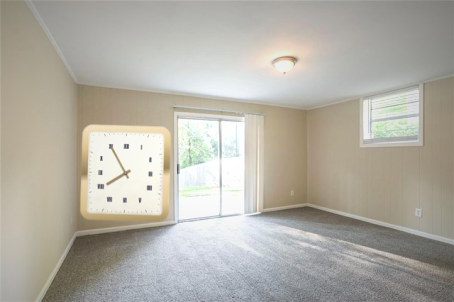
7,55
